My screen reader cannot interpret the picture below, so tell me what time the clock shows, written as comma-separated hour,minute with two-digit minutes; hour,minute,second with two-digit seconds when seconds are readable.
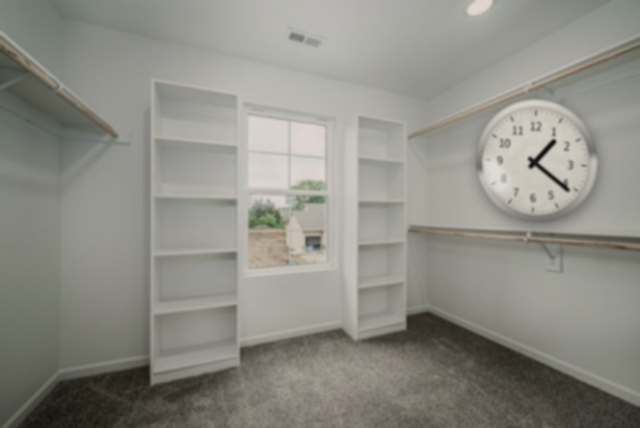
1,21
